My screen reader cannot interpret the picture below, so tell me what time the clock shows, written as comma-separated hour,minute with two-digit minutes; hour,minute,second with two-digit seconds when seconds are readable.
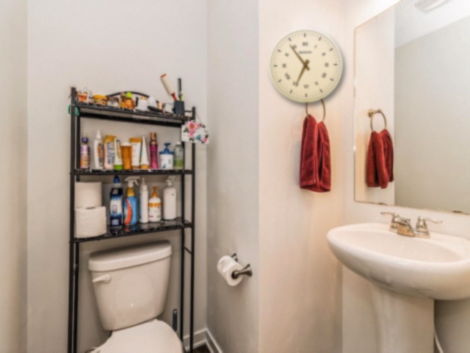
6,54
